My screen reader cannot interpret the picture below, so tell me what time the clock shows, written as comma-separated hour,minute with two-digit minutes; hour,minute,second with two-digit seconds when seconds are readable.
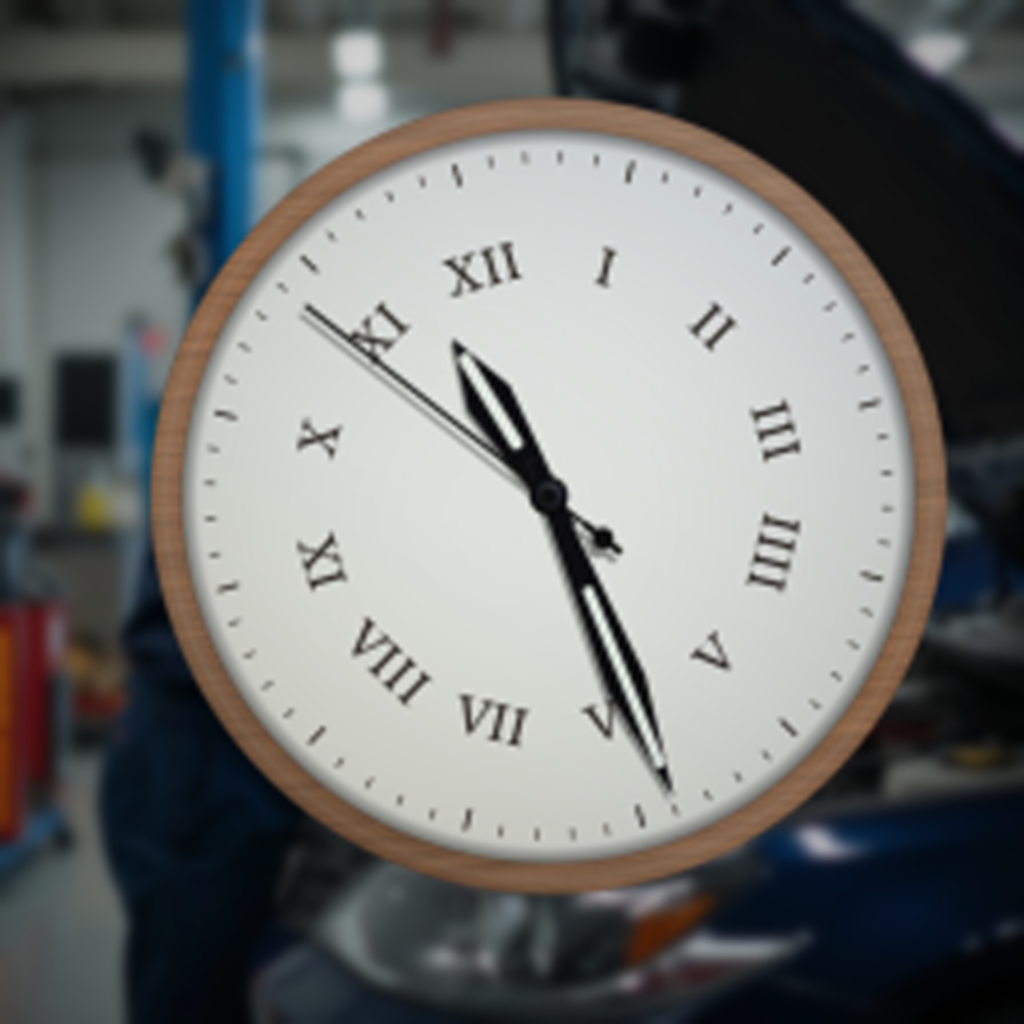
11,28,54
